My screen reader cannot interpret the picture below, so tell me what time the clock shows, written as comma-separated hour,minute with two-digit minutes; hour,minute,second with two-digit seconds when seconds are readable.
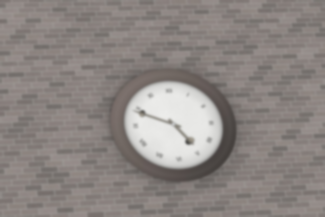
4,49
